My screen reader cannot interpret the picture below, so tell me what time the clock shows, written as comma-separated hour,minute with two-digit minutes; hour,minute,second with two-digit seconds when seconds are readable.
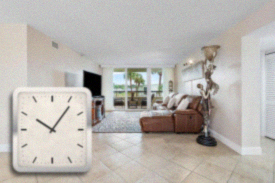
10,06
